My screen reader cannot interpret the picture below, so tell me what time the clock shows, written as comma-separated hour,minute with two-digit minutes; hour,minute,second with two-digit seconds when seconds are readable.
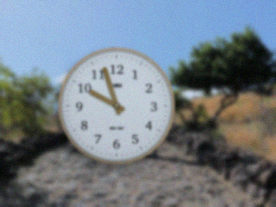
9,57
